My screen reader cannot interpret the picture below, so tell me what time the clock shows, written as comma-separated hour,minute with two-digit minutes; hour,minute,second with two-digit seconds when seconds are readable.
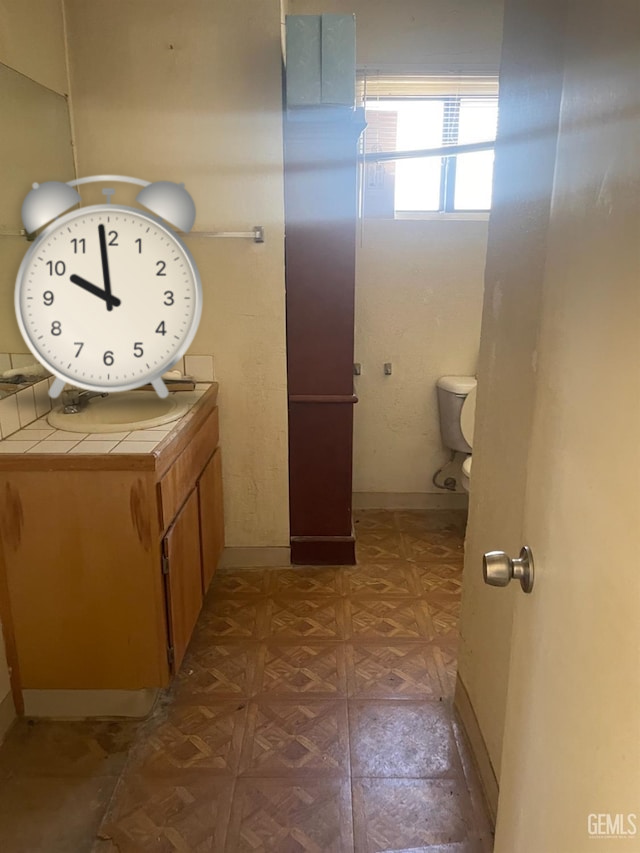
9,59
